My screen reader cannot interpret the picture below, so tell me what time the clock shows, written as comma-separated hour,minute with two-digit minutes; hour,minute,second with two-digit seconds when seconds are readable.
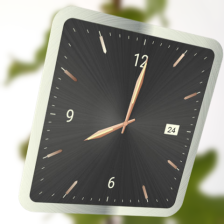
8,01
